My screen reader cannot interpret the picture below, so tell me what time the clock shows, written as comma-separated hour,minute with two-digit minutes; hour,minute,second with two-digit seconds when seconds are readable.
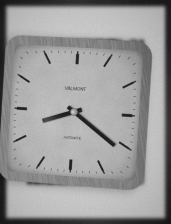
8,21
